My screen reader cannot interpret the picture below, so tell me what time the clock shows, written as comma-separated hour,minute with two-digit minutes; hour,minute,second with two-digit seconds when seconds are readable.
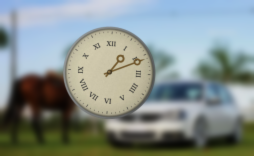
1,11
